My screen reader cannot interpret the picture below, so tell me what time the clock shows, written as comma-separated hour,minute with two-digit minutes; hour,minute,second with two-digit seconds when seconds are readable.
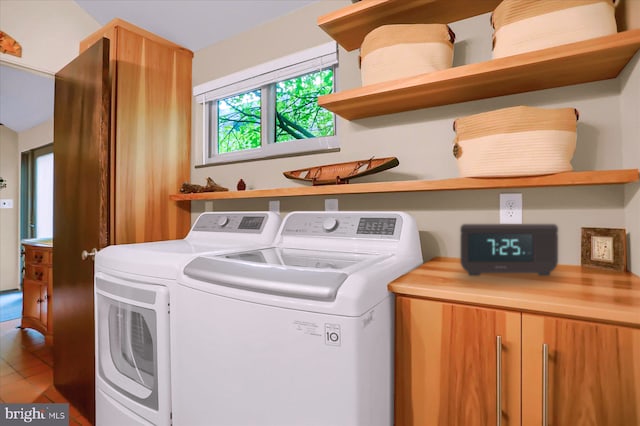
7,25
